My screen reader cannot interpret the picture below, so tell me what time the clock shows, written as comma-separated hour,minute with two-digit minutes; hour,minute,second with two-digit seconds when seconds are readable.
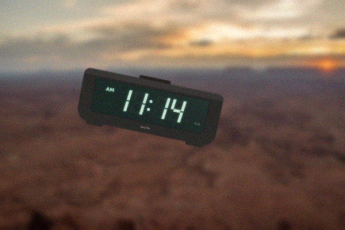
11,14
